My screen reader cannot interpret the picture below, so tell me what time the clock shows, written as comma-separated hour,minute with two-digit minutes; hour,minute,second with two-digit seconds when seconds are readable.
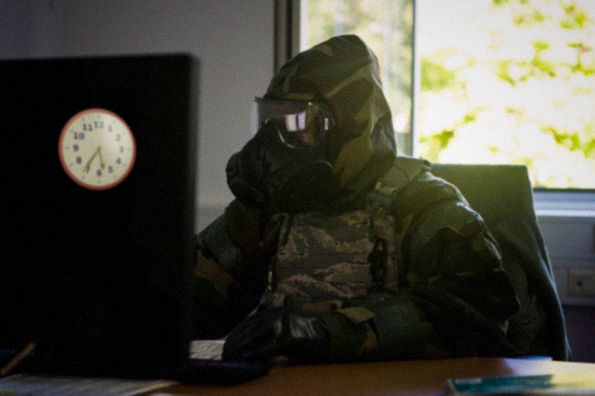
5,36
